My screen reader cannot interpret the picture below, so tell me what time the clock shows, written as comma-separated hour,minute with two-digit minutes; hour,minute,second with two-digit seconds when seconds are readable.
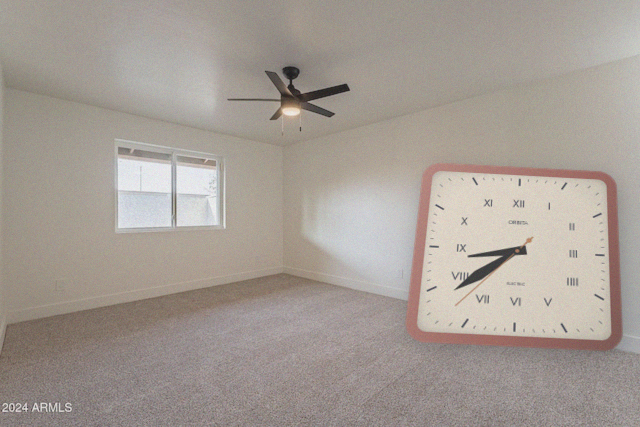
8,38,37
